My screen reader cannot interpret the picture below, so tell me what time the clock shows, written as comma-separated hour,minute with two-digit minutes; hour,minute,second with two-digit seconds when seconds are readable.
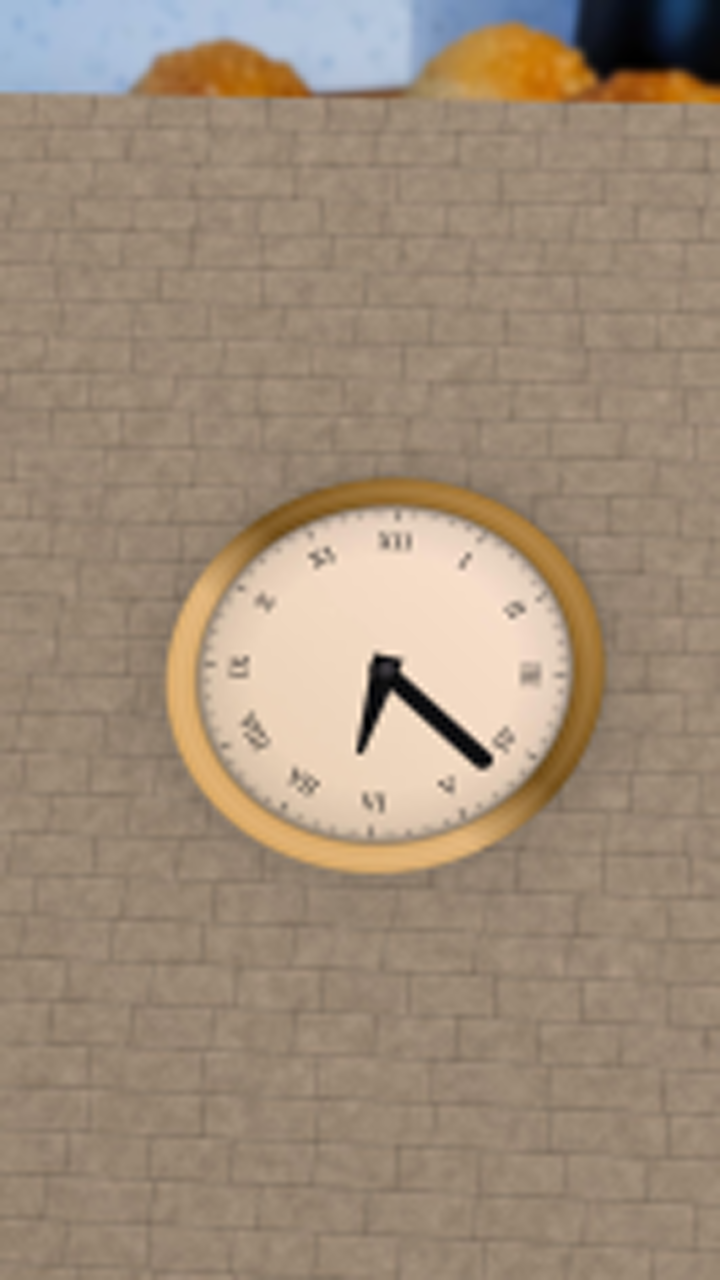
6,22
